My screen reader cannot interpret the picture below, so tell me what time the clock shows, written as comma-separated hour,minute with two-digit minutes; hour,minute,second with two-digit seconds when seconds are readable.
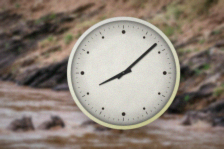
8,08
